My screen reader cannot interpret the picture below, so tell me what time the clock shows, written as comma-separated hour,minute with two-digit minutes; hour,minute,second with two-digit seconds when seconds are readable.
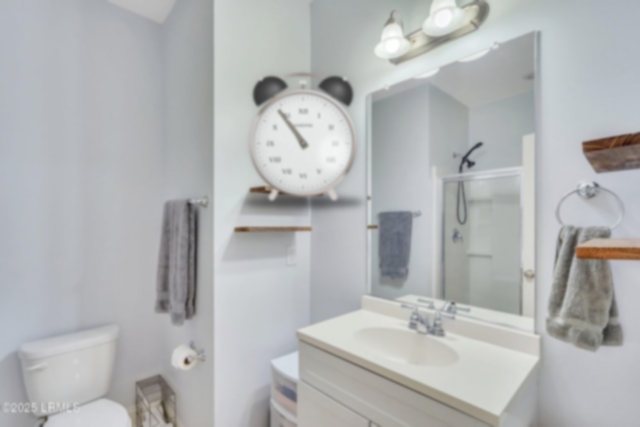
10,54
